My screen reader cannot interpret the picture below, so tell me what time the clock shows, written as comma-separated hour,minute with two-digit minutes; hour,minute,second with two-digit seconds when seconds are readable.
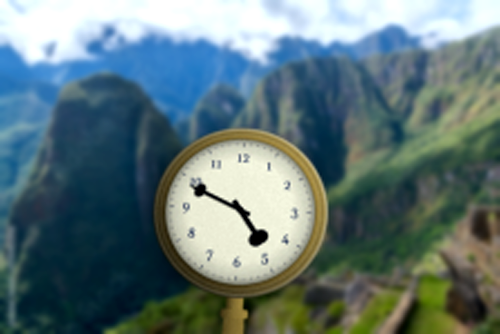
4,49
